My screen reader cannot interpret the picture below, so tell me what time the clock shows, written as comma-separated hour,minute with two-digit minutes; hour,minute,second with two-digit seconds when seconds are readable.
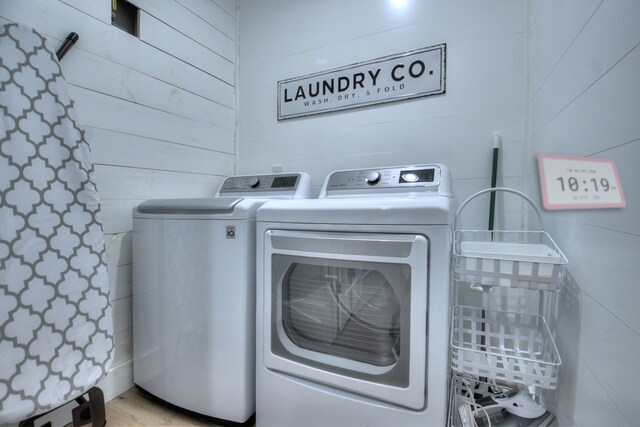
10,19
